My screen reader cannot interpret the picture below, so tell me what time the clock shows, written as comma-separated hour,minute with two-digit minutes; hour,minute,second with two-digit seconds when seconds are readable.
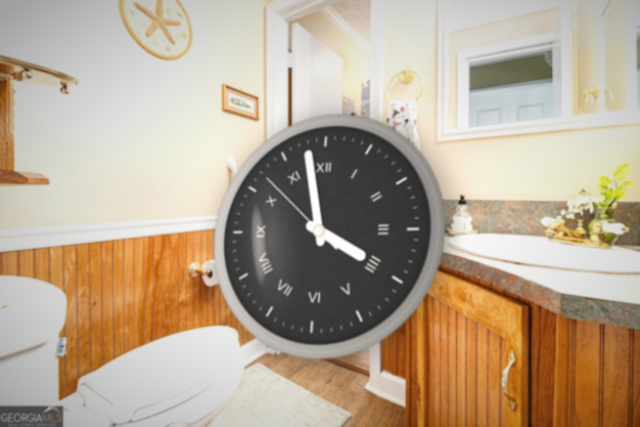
3,57,52
